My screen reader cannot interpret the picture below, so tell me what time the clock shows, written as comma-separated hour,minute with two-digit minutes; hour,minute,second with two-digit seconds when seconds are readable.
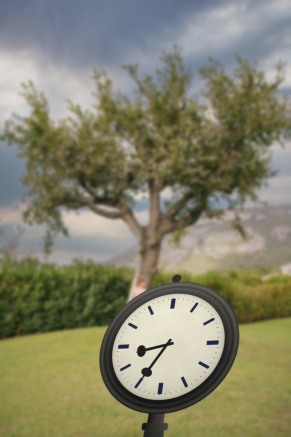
8,35
